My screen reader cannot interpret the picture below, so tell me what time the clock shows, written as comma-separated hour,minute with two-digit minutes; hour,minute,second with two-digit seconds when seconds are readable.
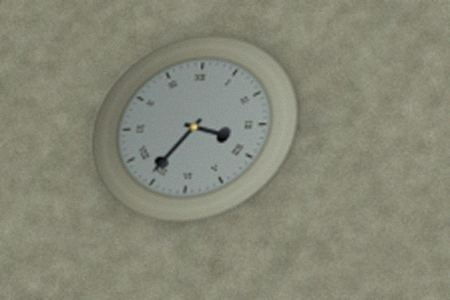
3,36
